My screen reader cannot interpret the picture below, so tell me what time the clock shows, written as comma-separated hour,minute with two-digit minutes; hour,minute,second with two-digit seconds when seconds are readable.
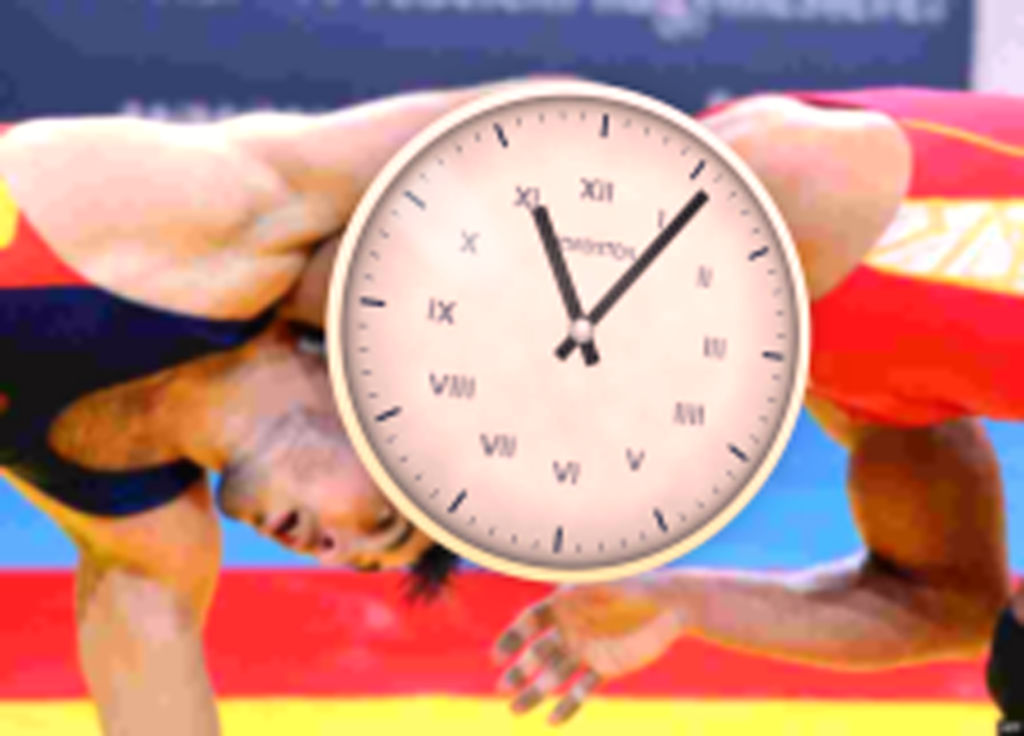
11,06
